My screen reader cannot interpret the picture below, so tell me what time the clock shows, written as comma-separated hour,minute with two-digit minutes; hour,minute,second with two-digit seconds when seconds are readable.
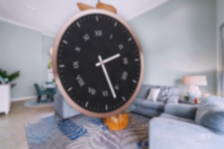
2,27
